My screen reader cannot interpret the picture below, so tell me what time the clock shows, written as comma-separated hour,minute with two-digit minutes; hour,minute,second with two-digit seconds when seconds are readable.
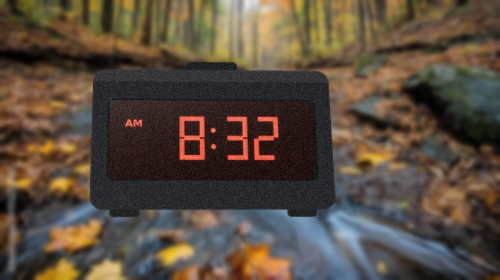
8,32
